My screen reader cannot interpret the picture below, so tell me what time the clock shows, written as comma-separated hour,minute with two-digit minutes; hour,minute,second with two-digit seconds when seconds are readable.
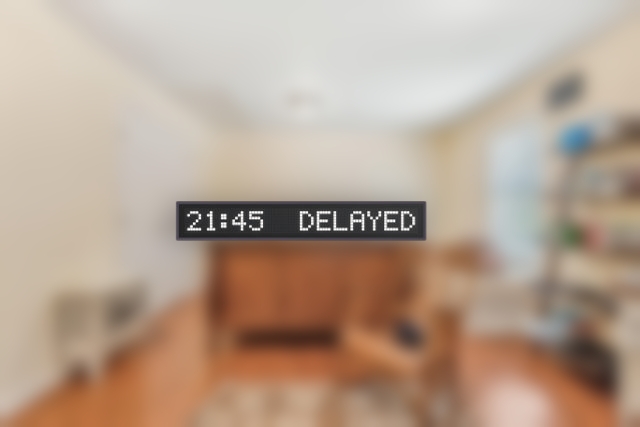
21,45
